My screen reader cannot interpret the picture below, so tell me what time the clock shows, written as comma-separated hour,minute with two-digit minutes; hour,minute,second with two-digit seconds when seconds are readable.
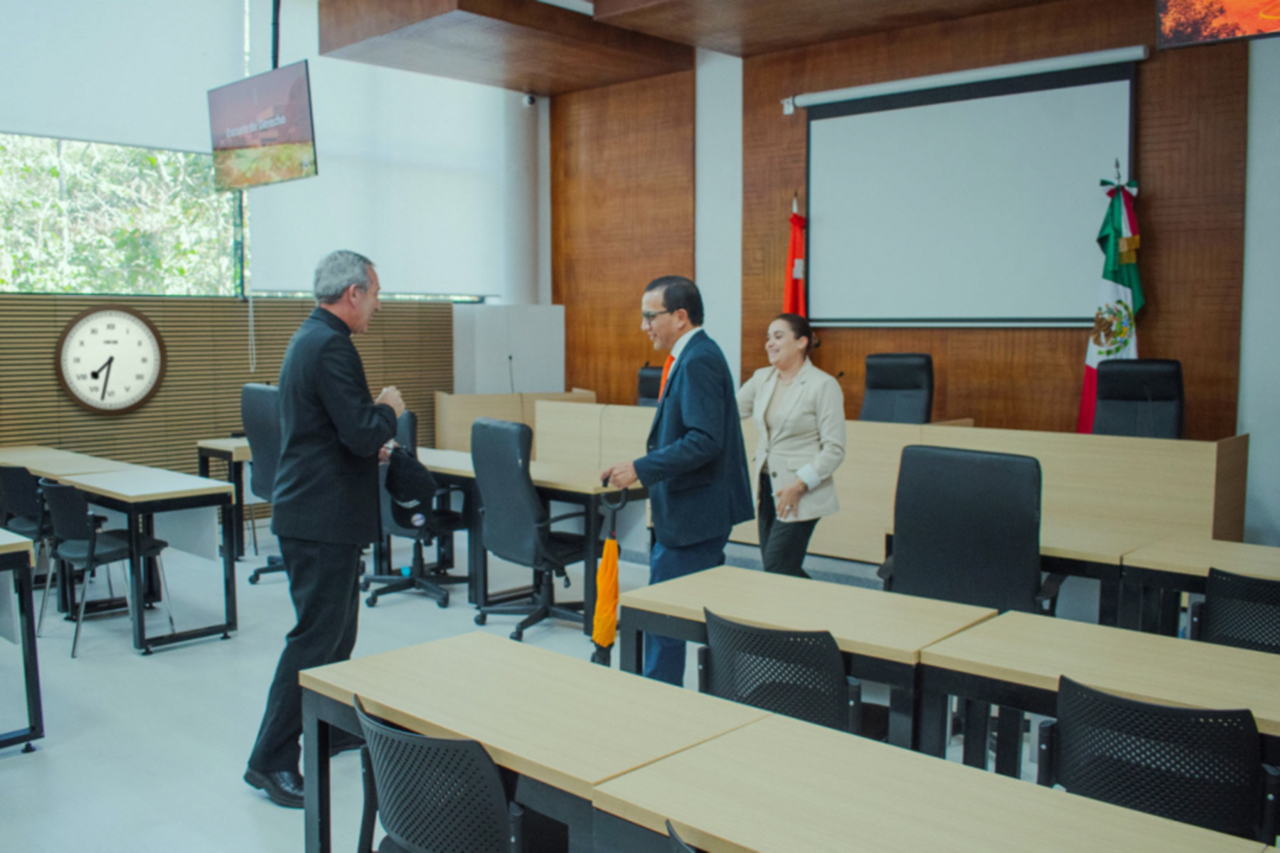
7,32
